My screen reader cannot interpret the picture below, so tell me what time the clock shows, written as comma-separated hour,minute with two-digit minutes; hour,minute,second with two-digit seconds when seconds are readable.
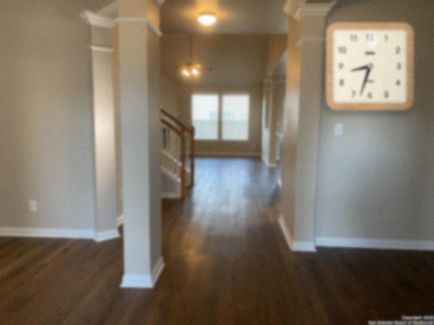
8,33
